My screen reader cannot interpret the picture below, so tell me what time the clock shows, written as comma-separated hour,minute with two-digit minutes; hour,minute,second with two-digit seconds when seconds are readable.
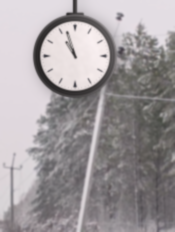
10,57
